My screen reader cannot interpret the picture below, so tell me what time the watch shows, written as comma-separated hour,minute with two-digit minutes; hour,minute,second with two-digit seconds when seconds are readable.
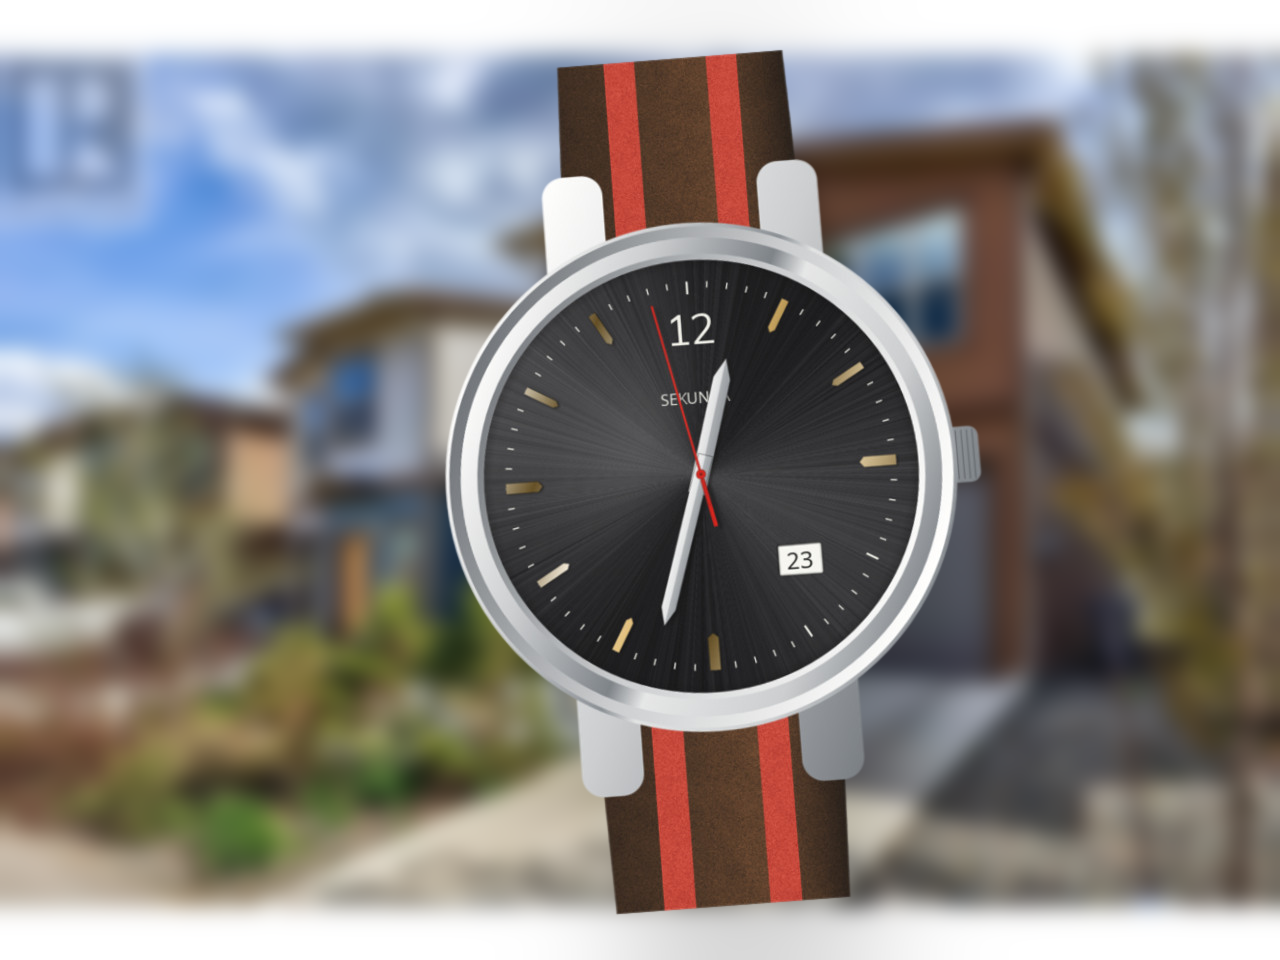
12,32,58
